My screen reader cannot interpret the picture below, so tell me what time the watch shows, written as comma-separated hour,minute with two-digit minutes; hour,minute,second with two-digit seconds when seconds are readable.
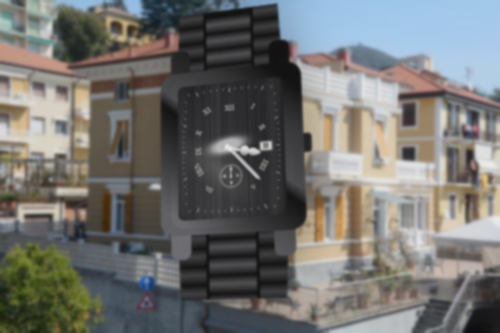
3,23
